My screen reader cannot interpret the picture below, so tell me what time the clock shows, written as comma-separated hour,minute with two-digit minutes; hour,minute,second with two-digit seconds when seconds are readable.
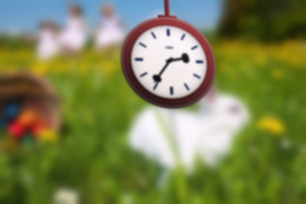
2,36
